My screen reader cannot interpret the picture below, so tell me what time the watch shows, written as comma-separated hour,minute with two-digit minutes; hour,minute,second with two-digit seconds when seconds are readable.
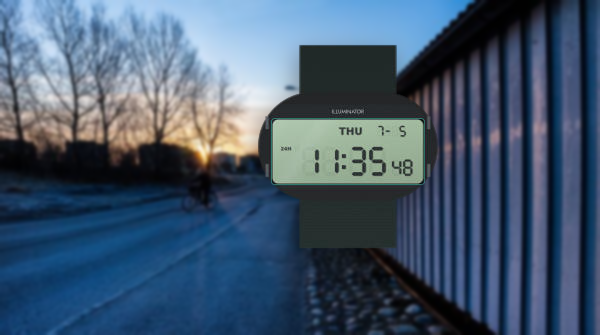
11,35,48
